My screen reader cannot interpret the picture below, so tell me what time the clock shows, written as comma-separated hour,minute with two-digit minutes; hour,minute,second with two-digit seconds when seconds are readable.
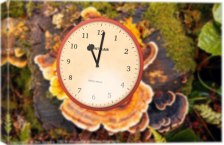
11,01
